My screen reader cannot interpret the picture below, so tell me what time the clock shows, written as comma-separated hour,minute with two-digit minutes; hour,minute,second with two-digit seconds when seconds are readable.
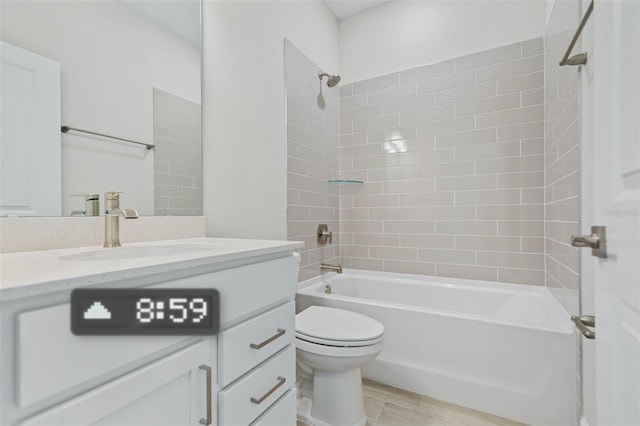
8,59
